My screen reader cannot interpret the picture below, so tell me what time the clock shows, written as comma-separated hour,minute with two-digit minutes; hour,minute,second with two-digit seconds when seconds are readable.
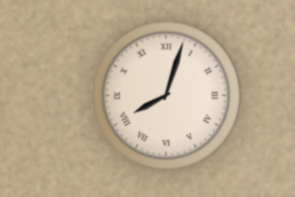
8,03
